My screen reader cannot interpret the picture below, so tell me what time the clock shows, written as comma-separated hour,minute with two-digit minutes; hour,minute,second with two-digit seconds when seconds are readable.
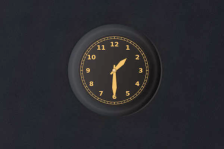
1,30
